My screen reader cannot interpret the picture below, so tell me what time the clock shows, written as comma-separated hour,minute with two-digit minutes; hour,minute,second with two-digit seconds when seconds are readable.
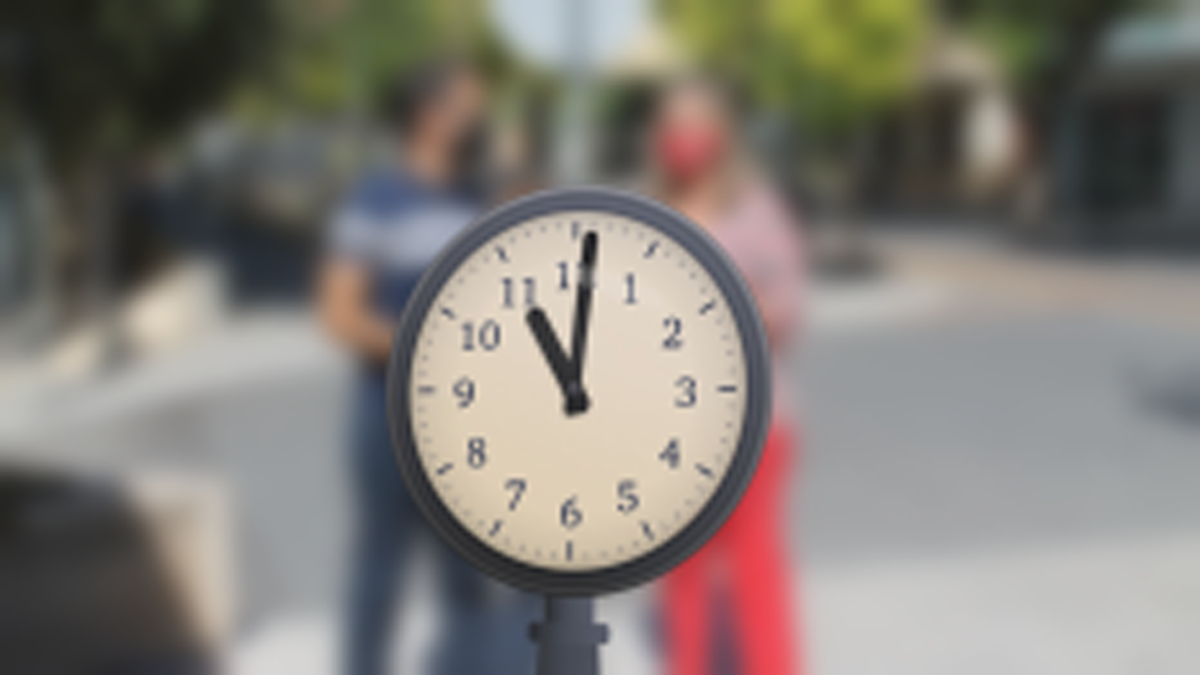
11,01
